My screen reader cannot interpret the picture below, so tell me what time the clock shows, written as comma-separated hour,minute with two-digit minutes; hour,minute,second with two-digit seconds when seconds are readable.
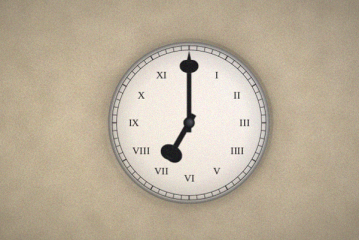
7,00
